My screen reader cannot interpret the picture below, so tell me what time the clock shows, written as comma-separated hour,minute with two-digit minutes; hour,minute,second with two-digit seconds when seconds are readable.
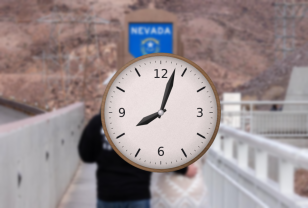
8,03
